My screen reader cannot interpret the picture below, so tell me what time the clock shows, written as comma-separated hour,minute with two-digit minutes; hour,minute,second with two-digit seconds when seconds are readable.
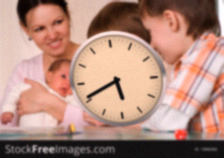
5,41
